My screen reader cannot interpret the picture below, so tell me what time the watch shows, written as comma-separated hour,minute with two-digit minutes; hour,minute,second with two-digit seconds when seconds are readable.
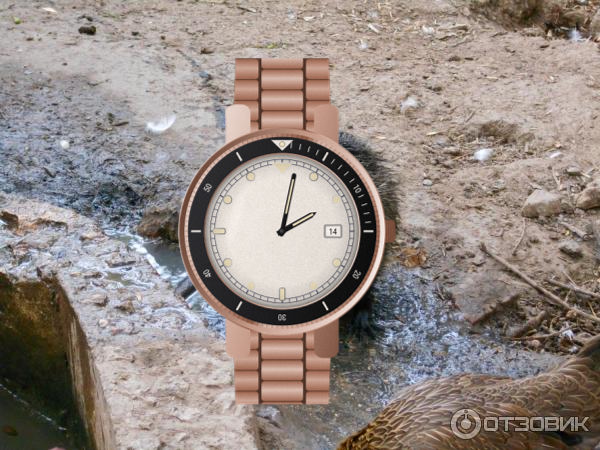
2,02
